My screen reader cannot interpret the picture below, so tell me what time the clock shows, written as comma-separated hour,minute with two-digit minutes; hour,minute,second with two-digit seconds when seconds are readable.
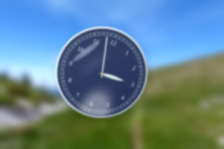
2,58
